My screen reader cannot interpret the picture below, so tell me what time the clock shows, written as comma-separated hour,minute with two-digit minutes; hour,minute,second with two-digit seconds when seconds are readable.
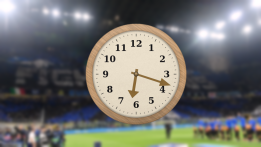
6,18
